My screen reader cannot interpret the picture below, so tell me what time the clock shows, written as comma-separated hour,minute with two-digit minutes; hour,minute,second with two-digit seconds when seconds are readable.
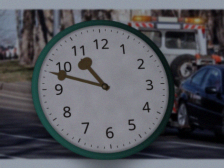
10,48
